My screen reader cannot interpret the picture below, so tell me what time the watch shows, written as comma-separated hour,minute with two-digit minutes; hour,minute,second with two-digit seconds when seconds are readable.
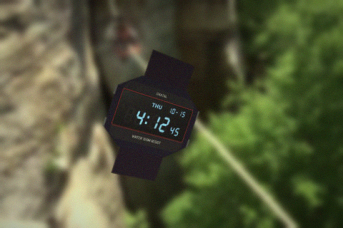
4,12,45
